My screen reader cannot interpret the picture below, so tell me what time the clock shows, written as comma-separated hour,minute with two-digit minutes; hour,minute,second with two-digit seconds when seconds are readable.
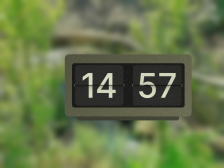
14,57
